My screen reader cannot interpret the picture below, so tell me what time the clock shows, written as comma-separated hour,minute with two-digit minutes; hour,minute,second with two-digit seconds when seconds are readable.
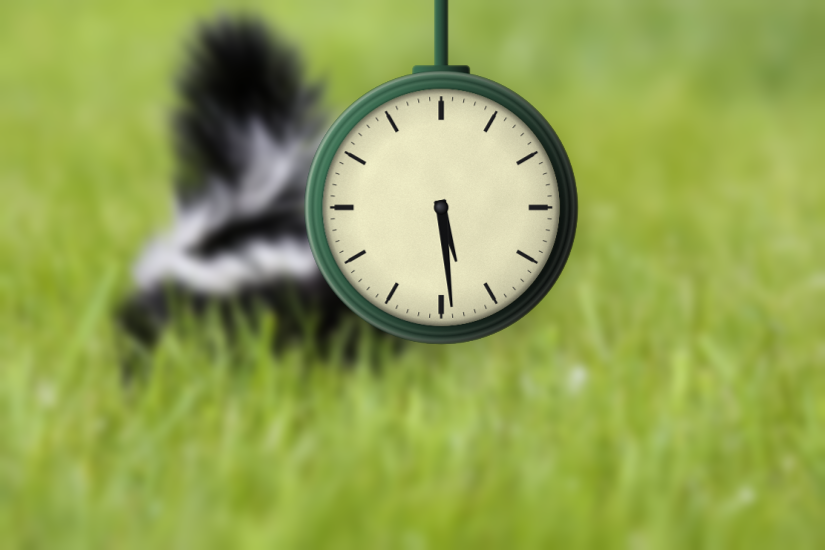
5,29
